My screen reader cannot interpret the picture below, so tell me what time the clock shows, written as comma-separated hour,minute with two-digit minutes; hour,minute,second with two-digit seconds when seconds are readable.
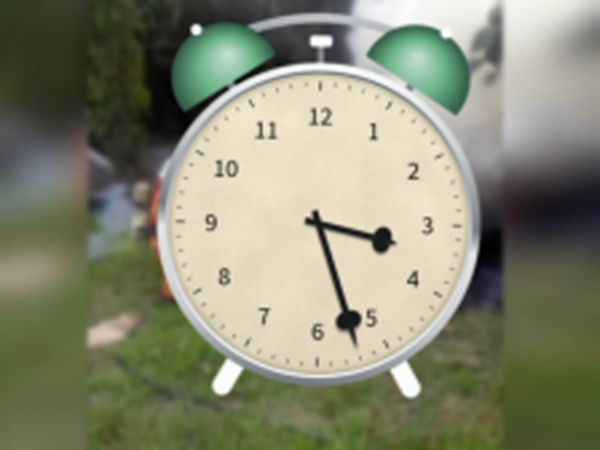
3,27
